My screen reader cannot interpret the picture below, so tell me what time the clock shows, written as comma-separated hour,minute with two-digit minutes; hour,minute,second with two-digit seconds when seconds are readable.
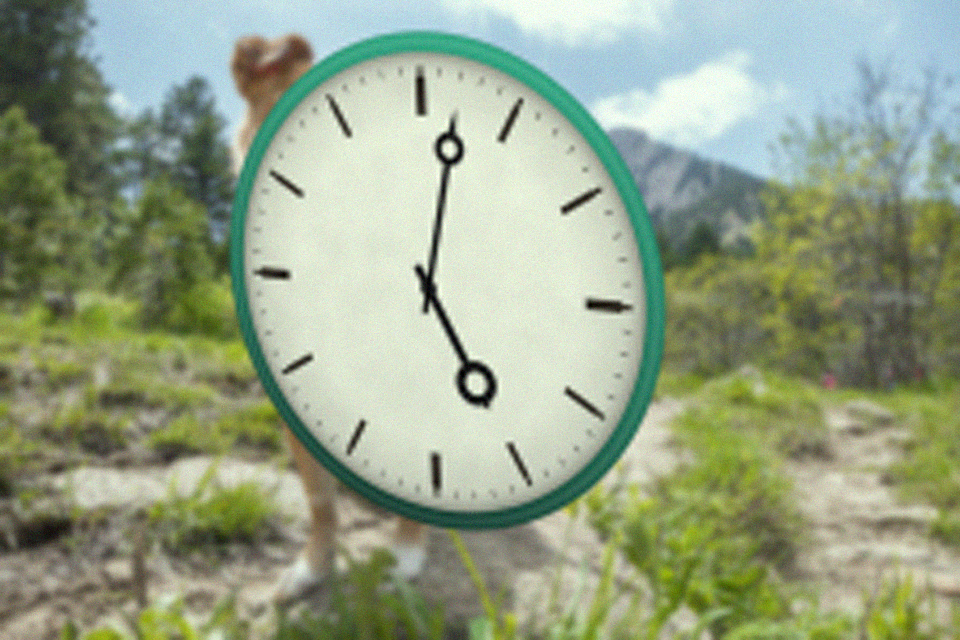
5,02
